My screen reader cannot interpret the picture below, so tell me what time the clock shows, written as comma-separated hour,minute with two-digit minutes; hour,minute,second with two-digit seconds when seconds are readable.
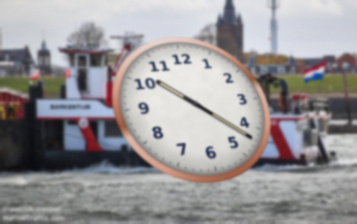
10,22
